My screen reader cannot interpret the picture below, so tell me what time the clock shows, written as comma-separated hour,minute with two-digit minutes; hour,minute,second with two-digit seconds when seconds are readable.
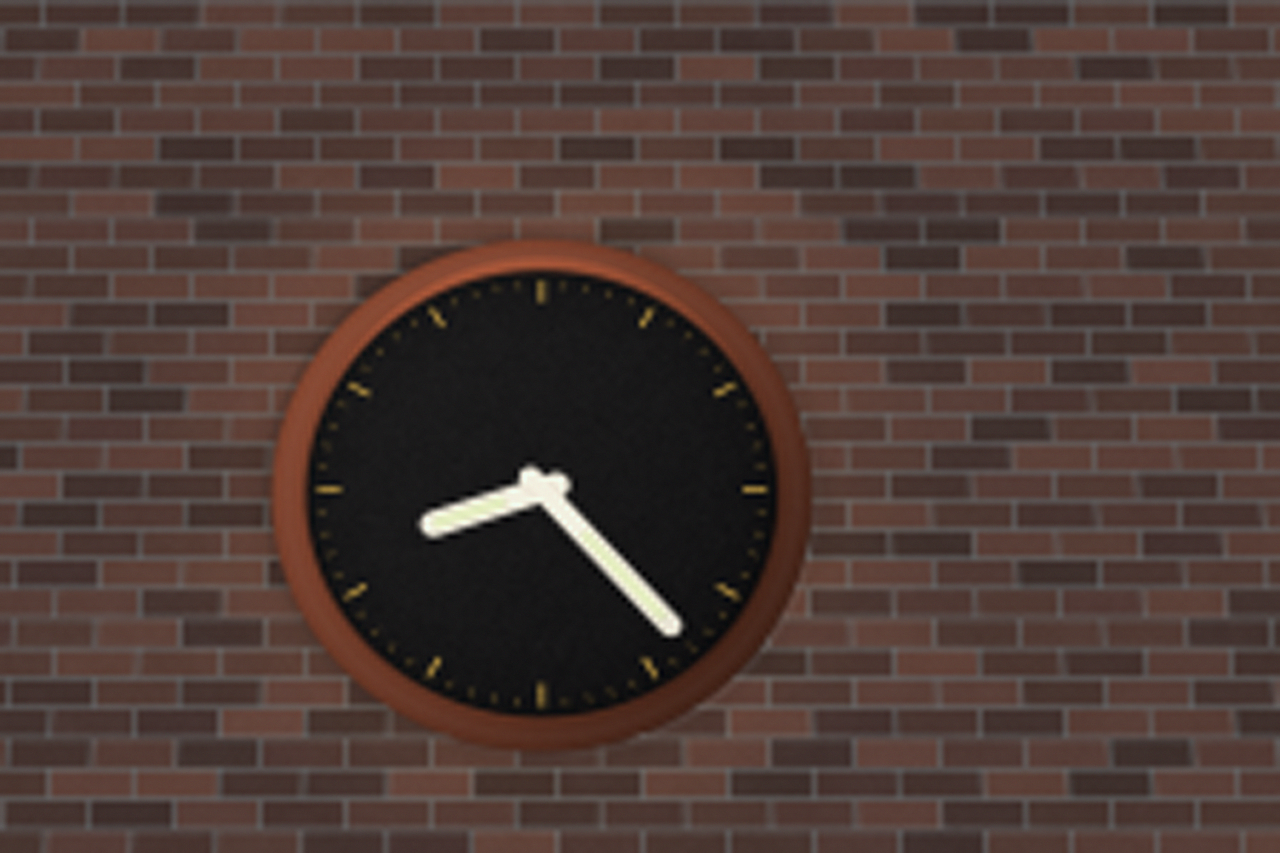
8,23
